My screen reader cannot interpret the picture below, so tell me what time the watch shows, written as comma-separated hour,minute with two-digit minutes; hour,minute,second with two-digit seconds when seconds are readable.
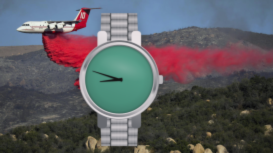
8,48
